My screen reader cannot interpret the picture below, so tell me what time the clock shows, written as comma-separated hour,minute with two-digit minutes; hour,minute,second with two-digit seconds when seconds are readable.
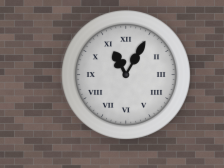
11,05
